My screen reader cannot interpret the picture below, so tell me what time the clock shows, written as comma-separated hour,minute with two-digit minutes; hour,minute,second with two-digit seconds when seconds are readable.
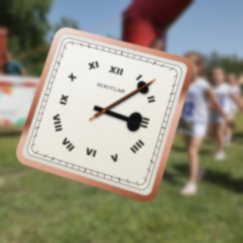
3,07,07
